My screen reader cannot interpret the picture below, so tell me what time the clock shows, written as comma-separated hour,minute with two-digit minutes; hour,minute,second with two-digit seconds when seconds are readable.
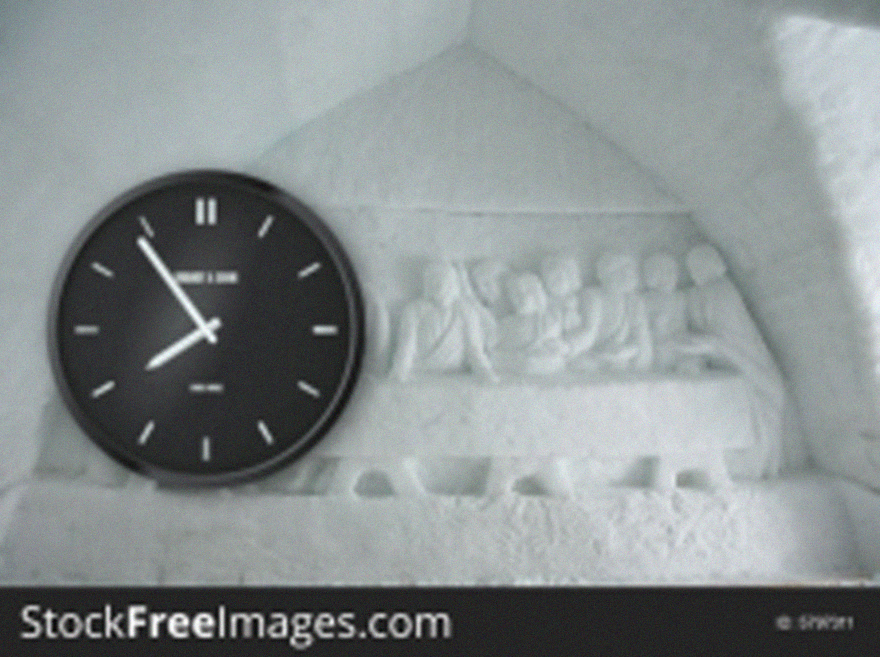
7,54
